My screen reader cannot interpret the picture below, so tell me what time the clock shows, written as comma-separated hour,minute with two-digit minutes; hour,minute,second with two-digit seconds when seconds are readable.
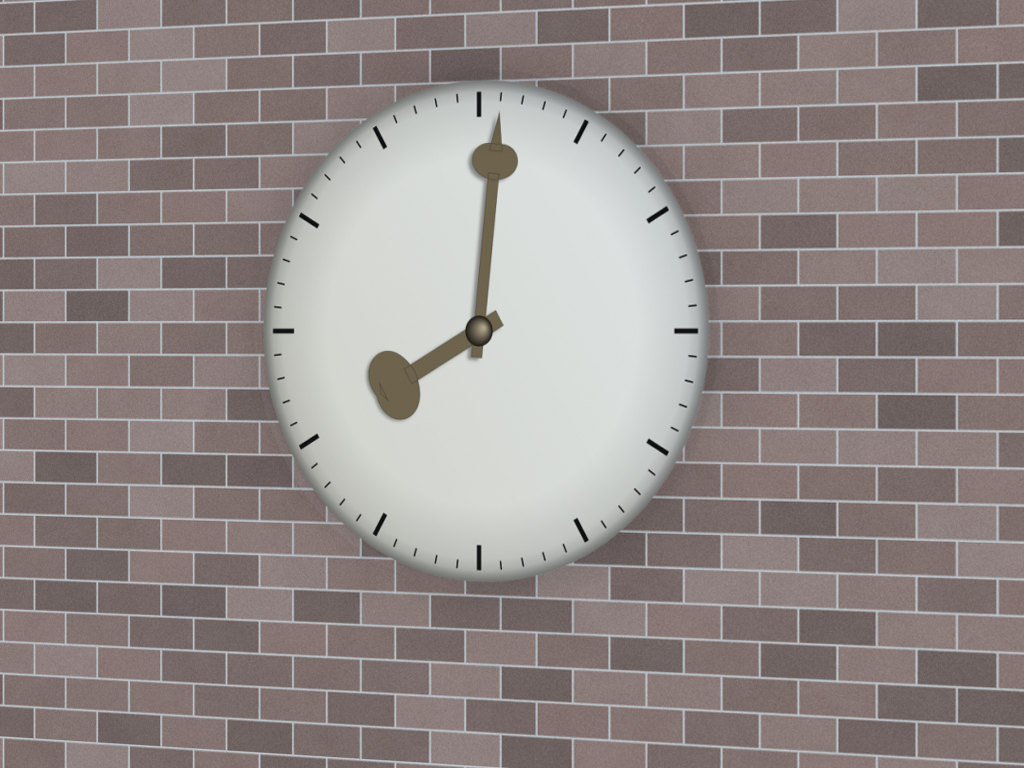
8,01
